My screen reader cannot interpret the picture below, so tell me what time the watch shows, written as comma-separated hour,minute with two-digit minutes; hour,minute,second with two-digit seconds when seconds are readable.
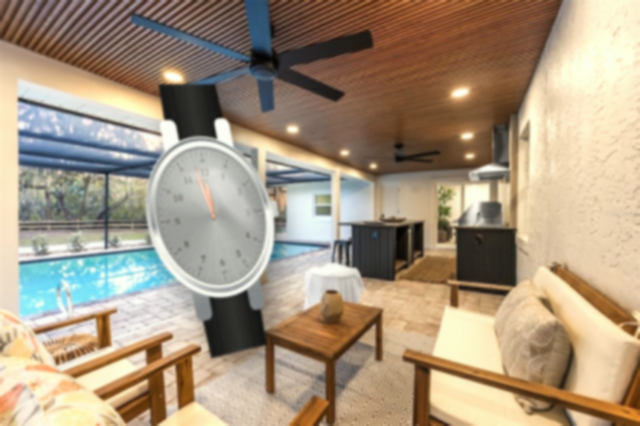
11,58
